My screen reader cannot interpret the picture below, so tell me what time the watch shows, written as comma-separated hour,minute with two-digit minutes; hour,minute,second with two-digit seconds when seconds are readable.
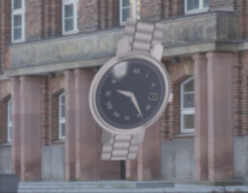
9,24
